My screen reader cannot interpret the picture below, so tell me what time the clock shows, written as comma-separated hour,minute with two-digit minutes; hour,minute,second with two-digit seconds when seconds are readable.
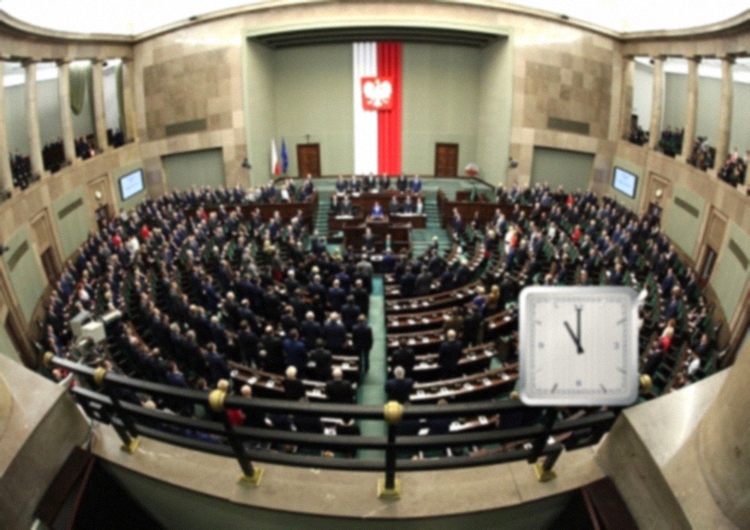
11,00
